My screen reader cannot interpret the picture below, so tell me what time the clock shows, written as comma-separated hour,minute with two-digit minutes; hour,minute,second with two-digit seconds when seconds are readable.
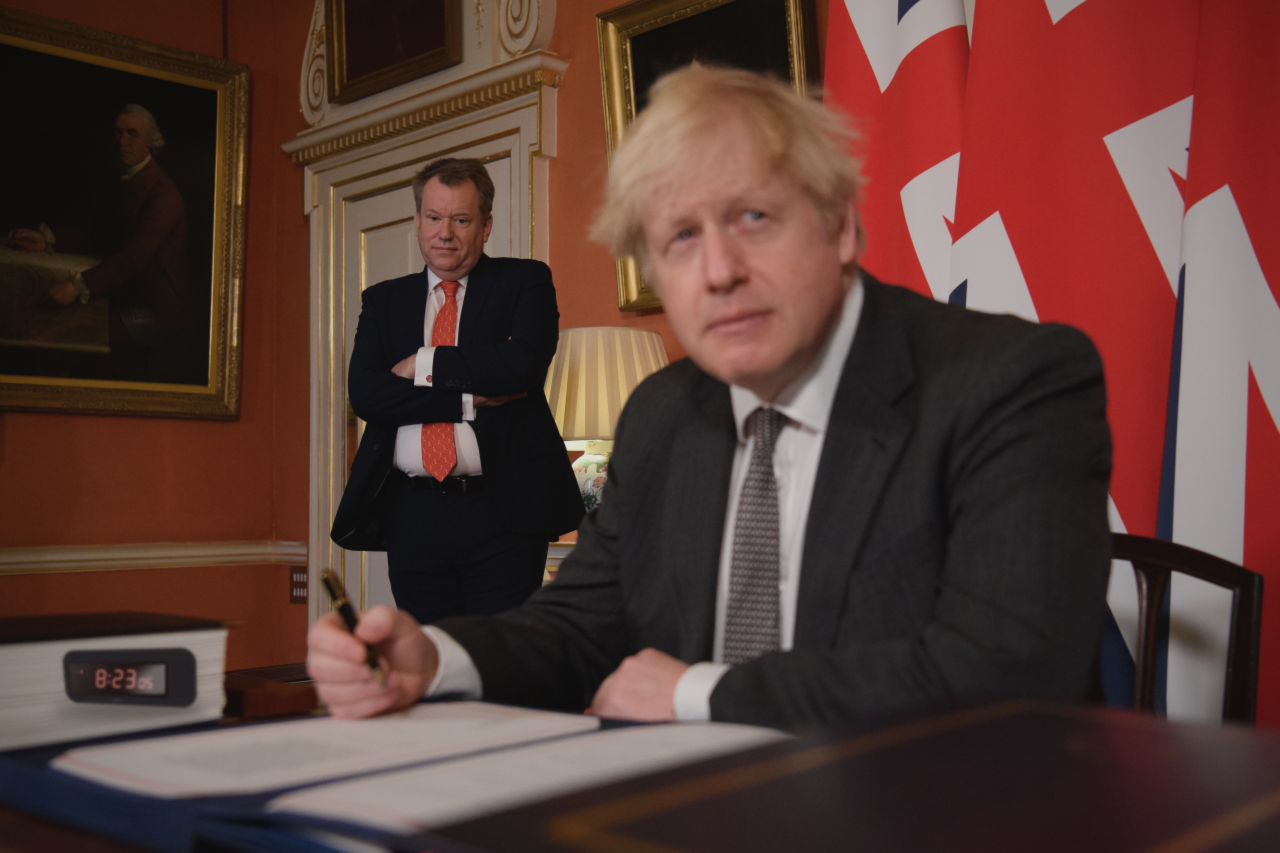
8,23
